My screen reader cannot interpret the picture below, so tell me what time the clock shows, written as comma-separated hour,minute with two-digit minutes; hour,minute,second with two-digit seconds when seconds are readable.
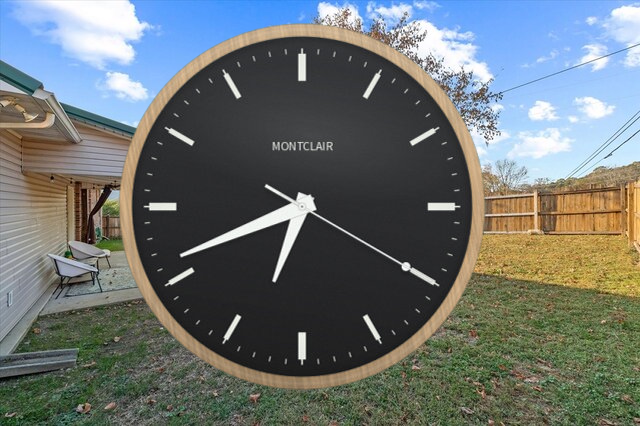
6,41,20
